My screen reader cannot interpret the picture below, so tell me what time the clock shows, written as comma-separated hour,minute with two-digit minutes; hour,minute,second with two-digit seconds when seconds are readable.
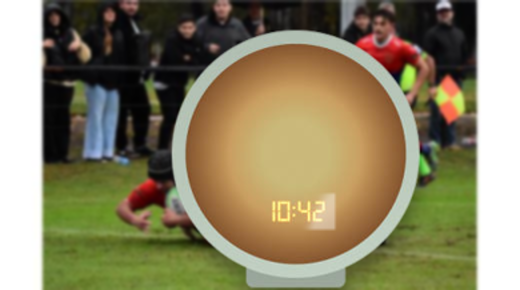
10,42
